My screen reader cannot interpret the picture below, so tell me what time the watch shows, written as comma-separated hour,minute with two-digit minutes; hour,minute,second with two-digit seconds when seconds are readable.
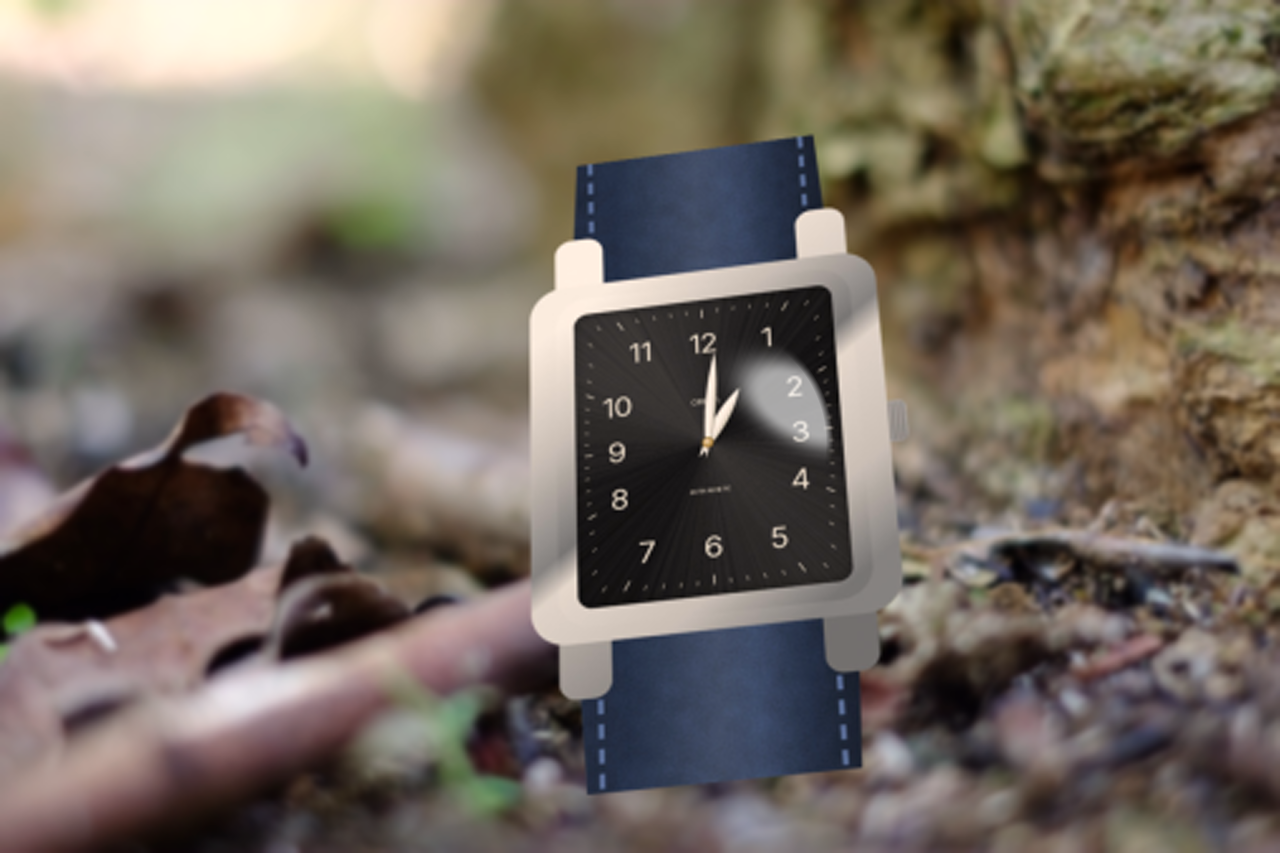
1,01
